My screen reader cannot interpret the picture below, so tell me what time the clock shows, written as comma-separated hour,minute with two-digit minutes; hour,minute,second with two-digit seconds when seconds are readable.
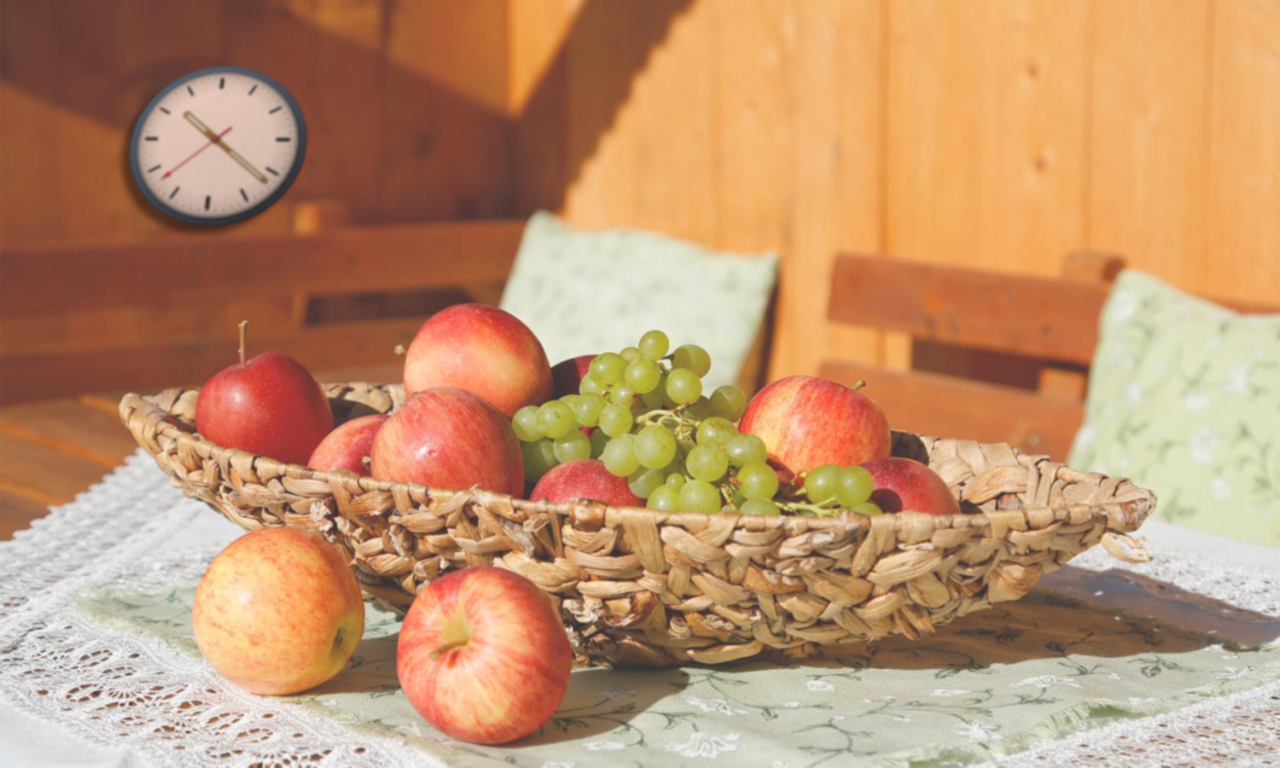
10,21,38
